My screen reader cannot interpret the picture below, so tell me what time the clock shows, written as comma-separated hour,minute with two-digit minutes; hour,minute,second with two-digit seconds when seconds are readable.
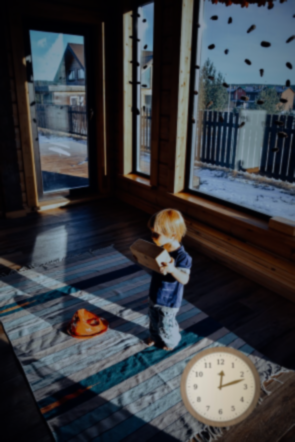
12,12
